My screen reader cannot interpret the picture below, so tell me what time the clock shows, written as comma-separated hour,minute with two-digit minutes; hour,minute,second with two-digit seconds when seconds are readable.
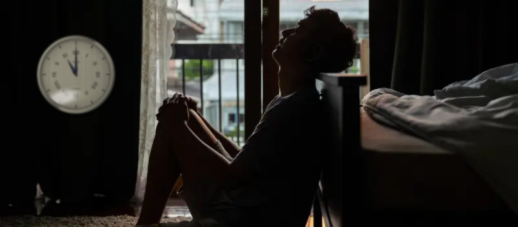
11,00
